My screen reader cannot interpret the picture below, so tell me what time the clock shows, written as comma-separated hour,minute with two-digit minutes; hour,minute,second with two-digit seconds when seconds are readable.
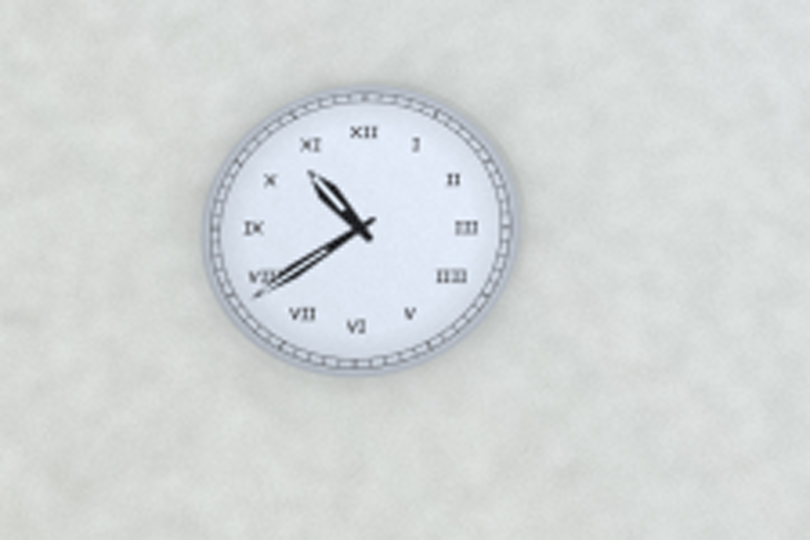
10,39
